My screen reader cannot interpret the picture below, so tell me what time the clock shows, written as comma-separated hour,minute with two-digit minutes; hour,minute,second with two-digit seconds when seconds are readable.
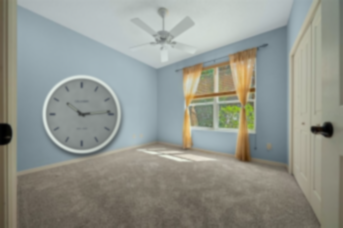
10,14
